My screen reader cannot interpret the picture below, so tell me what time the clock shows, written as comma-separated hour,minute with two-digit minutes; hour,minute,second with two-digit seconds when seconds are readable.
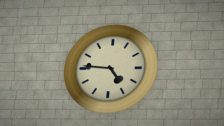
4,46
